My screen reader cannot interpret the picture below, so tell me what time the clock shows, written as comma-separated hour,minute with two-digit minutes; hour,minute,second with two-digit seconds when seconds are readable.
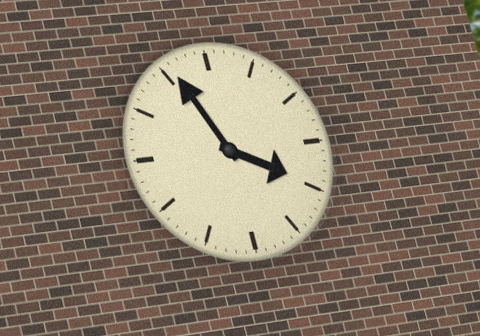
3,56
